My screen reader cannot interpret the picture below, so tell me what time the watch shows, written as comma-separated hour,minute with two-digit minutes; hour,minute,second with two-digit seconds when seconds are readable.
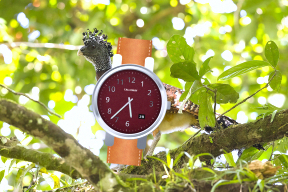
5,37
